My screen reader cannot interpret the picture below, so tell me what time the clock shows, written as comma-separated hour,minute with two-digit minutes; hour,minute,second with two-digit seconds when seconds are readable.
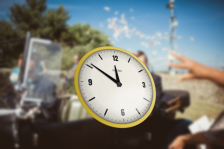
11,51
